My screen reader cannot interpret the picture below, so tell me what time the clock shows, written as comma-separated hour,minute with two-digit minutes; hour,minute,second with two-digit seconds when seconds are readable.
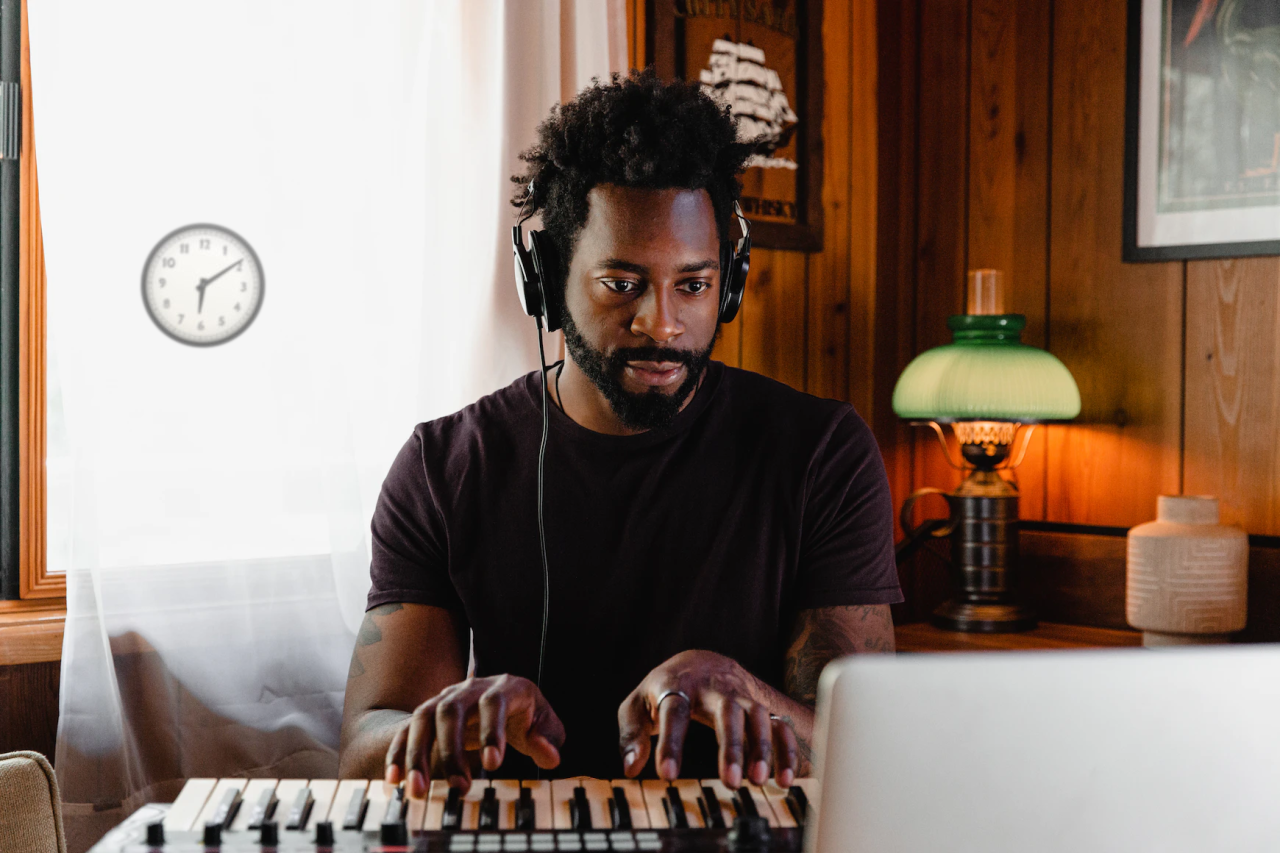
6,09
